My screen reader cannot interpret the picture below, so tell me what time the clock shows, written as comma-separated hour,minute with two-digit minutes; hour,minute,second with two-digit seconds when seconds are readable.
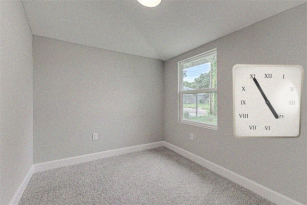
4,55
